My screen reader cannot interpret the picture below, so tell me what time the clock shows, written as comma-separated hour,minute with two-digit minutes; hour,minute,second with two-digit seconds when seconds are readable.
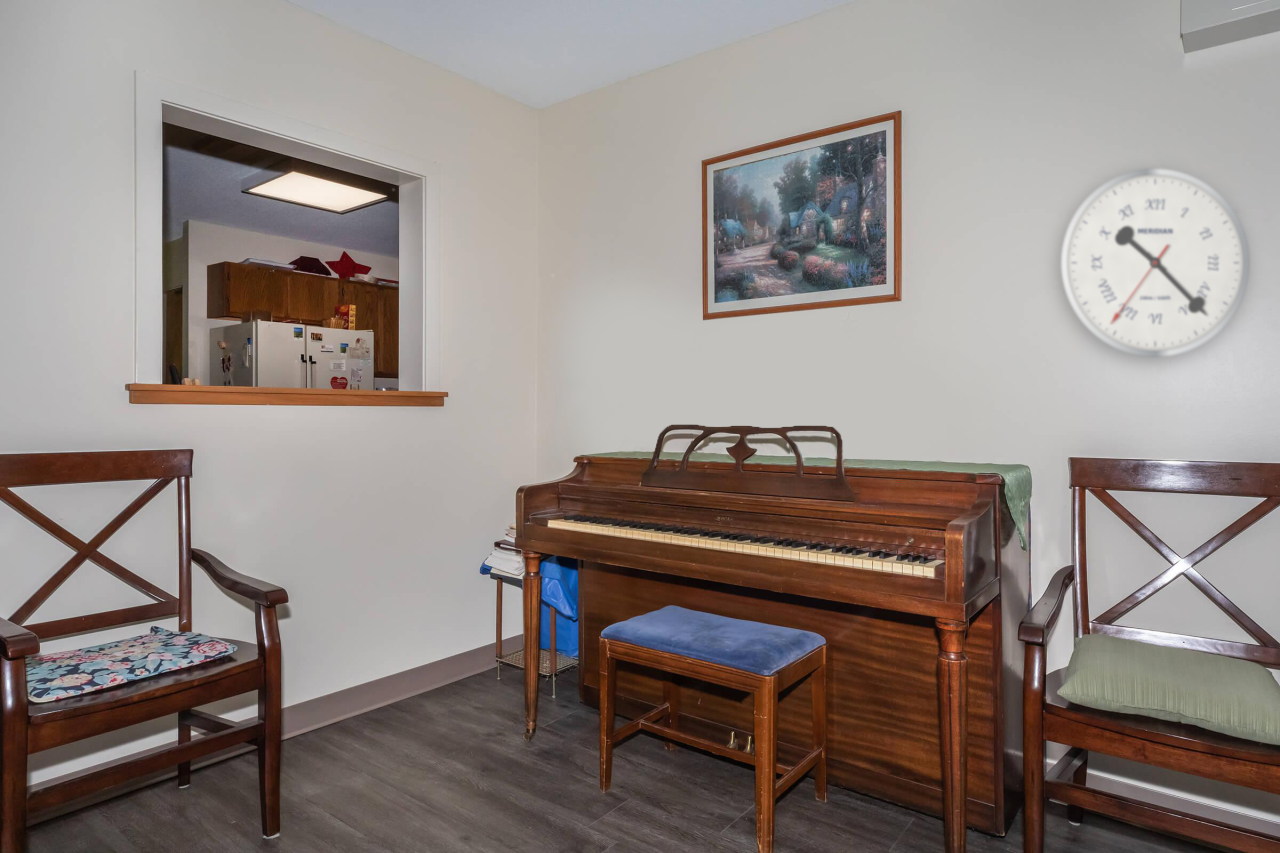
10,22,36
